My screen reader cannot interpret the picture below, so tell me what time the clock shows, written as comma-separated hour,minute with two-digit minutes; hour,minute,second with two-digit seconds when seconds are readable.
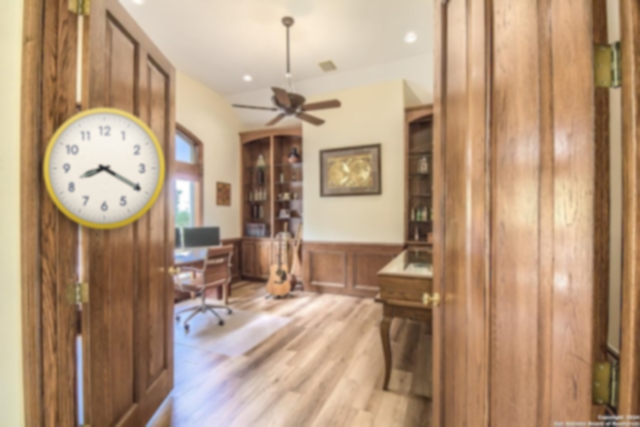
8,20
